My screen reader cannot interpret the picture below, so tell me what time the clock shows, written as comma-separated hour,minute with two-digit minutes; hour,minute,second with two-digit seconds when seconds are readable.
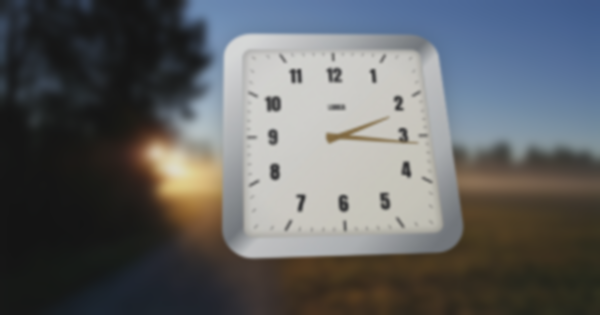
2,16
